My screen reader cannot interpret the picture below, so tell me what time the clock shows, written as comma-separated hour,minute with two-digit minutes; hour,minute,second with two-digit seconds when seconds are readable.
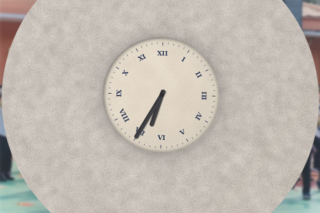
6,35
